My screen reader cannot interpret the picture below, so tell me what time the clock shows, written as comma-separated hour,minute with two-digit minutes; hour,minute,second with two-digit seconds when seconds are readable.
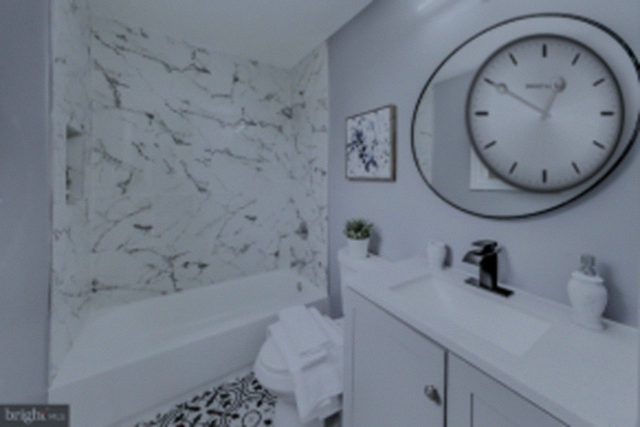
12,50
